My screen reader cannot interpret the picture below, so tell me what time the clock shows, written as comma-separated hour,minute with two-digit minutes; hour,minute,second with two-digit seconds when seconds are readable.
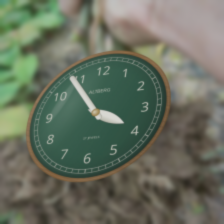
3,54
